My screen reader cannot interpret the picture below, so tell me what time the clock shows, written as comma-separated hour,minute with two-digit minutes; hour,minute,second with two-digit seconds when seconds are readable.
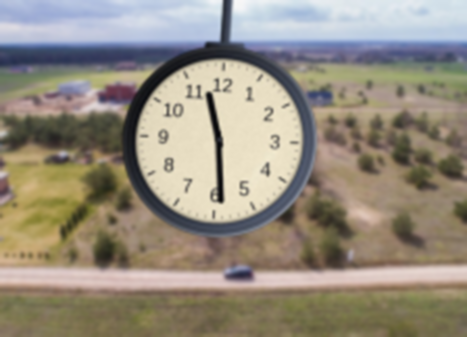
11,29
